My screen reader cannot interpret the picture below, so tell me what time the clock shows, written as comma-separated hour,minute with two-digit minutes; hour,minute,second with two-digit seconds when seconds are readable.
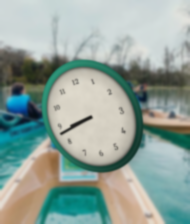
8,43
